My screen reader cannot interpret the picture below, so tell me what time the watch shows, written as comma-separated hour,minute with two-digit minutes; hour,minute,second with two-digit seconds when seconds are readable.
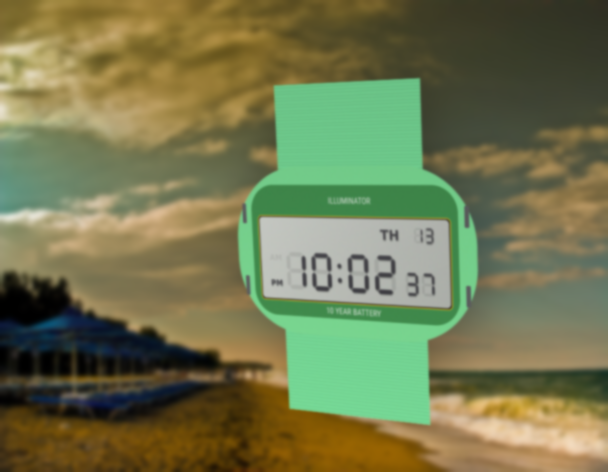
10,02,37
